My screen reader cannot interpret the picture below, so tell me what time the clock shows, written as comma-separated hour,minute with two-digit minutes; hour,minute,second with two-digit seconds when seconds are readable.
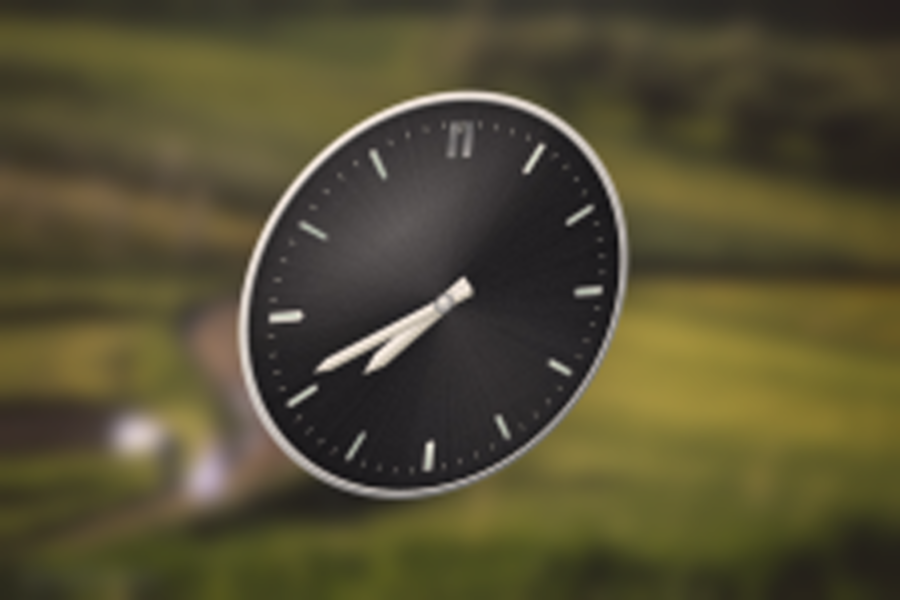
7,41
